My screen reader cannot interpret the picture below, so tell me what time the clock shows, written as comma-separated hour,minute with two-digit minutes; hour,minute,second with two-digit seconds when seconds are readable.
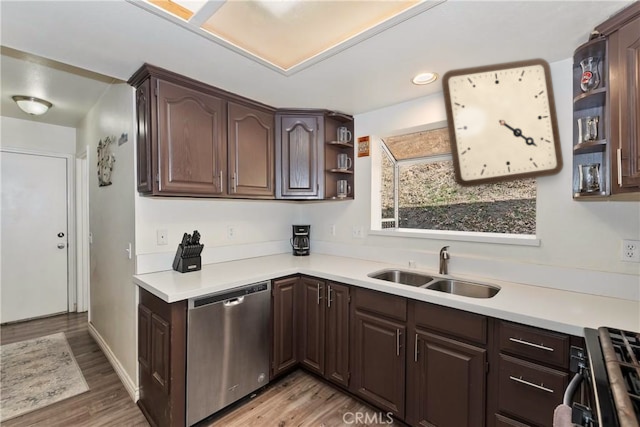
4,22
